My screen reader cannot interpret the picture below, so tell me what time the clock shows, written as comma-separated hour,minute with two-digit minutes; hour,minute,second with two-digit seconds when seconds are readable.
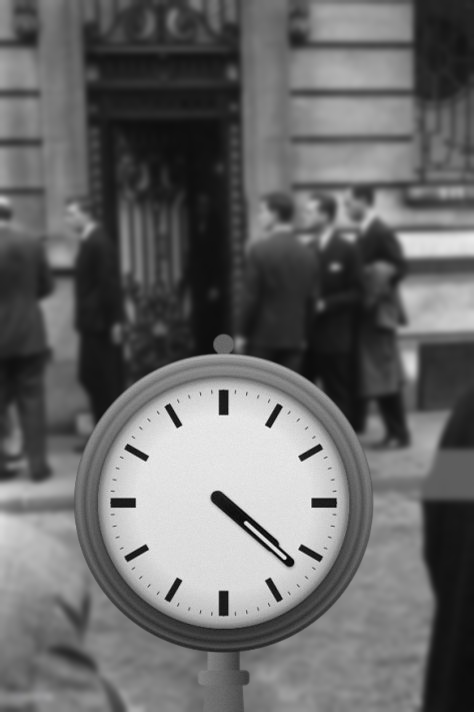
4,22
